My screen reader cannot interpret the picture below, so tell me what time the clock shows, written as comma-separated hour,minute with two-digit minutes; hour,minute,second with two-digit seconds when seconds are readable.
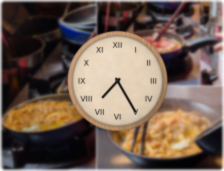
7,25
